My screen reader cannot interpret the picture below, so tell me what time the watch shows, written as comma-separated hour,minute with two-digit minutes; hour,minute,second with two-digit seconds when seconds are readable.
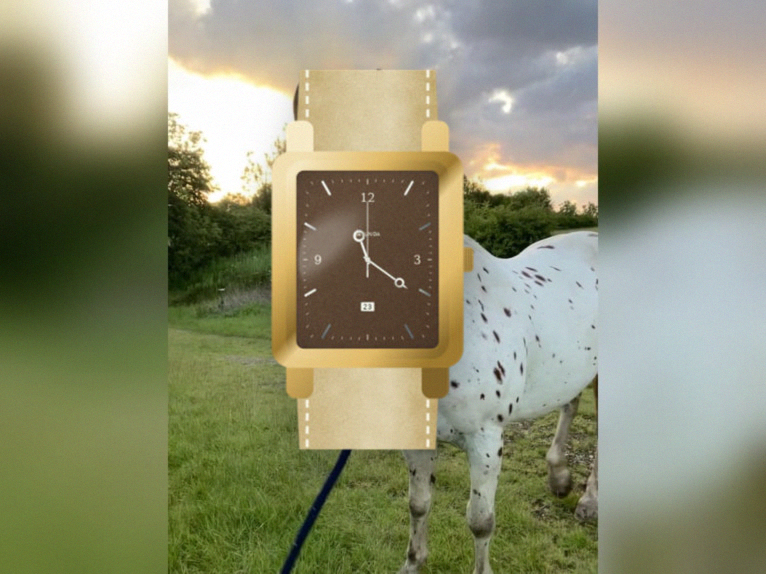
11,21,00
